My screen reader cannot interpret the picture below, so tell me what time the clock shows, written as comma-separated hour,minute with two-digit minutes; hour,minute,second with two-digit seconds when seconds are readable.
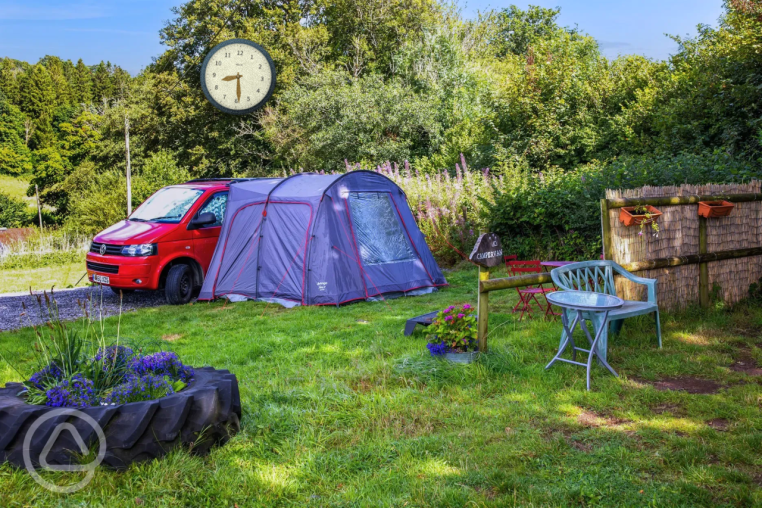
8,29
